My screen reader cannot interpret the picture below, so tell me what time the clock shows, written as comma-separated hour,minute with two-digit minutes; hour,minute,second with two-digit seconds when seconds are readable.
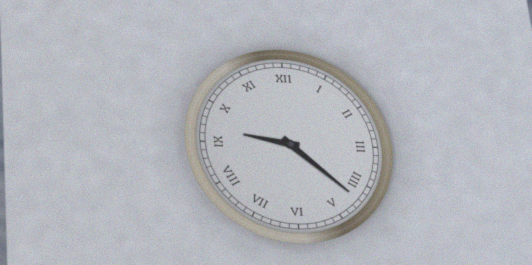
9,22
